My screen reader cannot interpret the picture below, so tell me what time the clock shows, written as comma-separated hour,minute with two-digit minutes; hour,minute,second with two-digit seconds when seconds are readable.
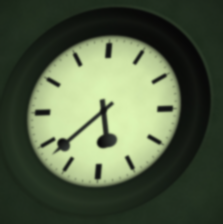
5,38
